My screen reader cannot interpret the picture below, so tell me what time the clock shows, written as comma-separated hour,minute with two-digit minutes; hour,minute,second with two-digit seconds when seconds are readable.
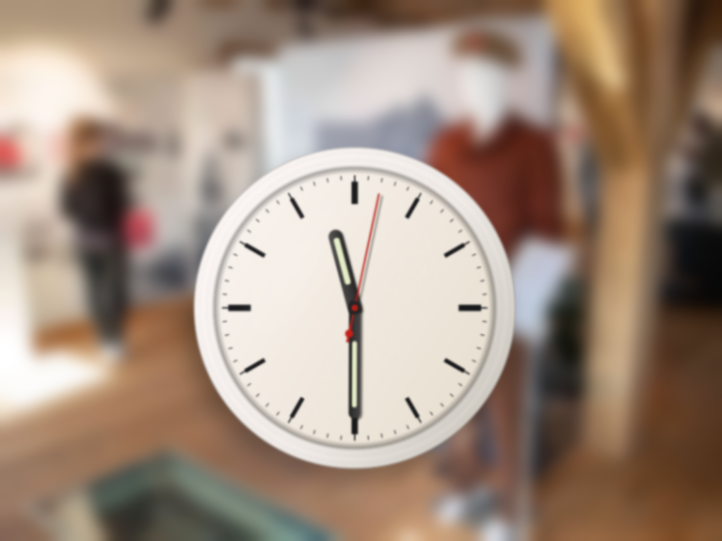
11,30,02
